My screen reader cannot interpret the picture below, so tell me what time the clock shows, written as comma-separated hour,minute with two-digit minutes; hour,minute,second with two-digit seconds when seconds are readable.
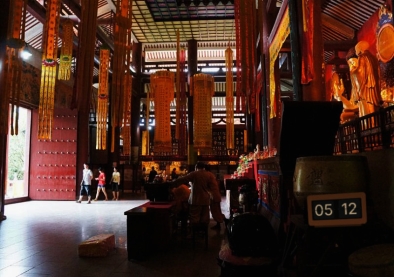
5,12
